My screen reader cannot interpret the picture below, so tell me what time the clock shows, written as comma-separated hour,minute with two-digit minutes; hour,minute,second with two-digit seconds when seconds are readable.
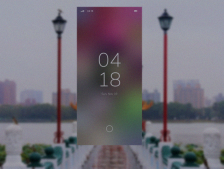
4,18
